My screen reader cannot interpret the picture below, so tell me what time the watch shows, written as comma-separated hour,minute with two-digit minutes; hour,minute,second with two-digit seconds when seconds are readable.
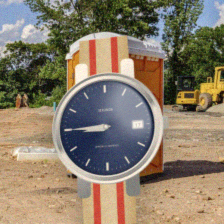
8,45
